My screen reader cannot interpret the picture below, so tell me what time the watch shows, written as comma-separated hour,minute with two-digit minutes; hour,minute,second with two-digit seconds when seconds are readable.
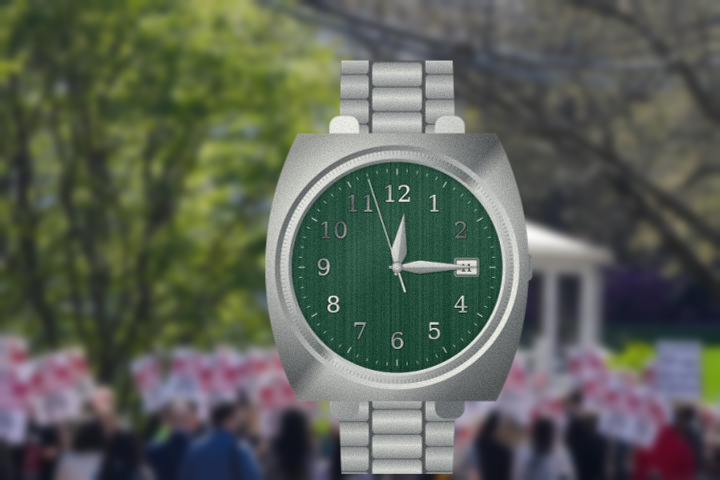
12,14,57
